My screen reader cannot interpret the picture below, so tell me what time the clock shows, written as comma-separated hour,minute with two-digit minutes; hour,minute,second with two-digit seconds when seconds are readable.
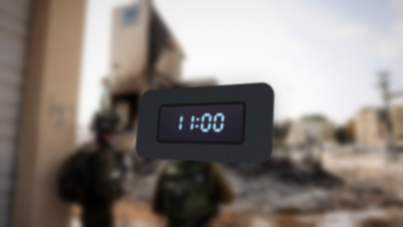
11,00
